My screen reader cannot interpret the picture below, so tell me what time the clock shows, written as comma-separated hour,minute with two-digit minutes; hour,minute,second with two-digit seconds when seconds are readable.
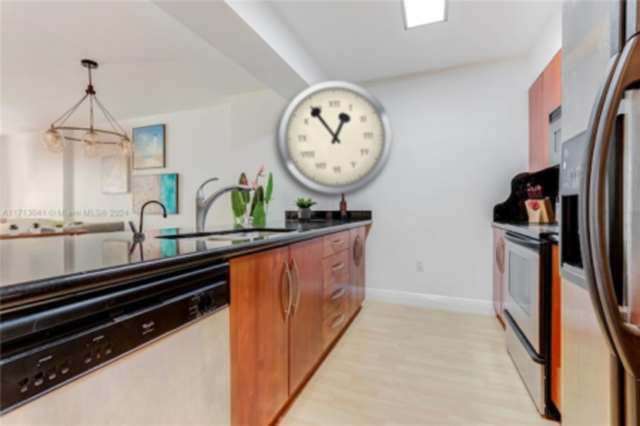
12,54
